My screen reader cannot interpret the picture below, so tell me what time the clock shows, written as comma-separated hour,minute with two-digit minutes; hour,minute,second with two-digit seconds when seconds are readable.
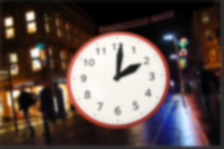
2,01
